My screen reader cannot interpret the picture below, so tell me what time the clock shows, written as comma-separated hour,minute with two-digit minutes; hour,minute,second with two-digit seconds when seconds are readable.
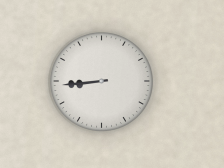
8,44
